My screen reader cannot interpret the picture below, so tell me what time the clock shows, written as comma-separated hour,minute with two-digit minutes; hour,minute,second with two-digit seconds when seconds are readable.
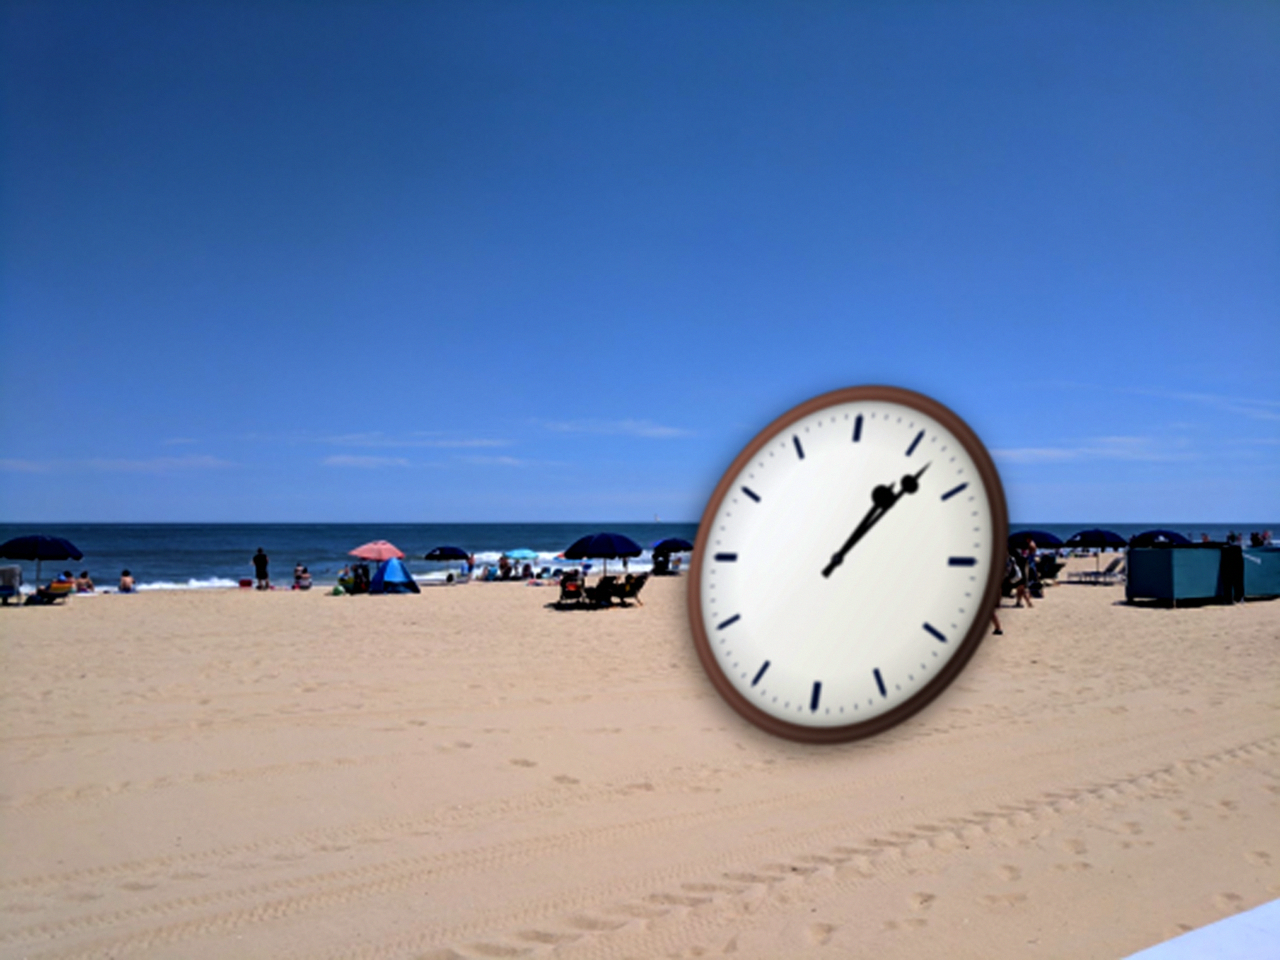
1,07
